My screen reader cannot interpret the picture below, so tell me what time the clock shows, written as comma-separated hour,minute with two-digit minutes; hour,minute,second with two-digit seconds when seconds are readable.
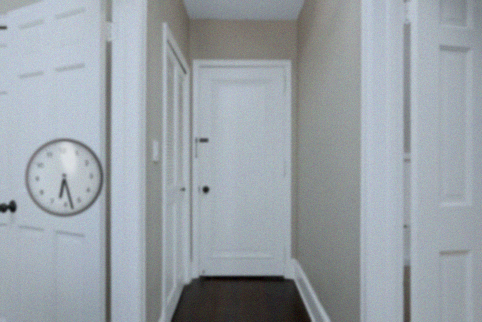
6,28
